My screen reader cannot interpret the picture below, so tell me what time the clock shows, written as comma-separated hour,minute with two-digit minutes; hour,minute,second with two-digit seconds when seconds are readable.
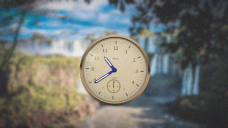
10,39
